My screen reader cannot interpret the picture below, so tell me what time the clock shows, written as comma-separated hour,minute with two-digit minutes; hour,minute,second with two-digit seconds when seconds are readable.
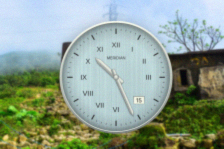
10,26
